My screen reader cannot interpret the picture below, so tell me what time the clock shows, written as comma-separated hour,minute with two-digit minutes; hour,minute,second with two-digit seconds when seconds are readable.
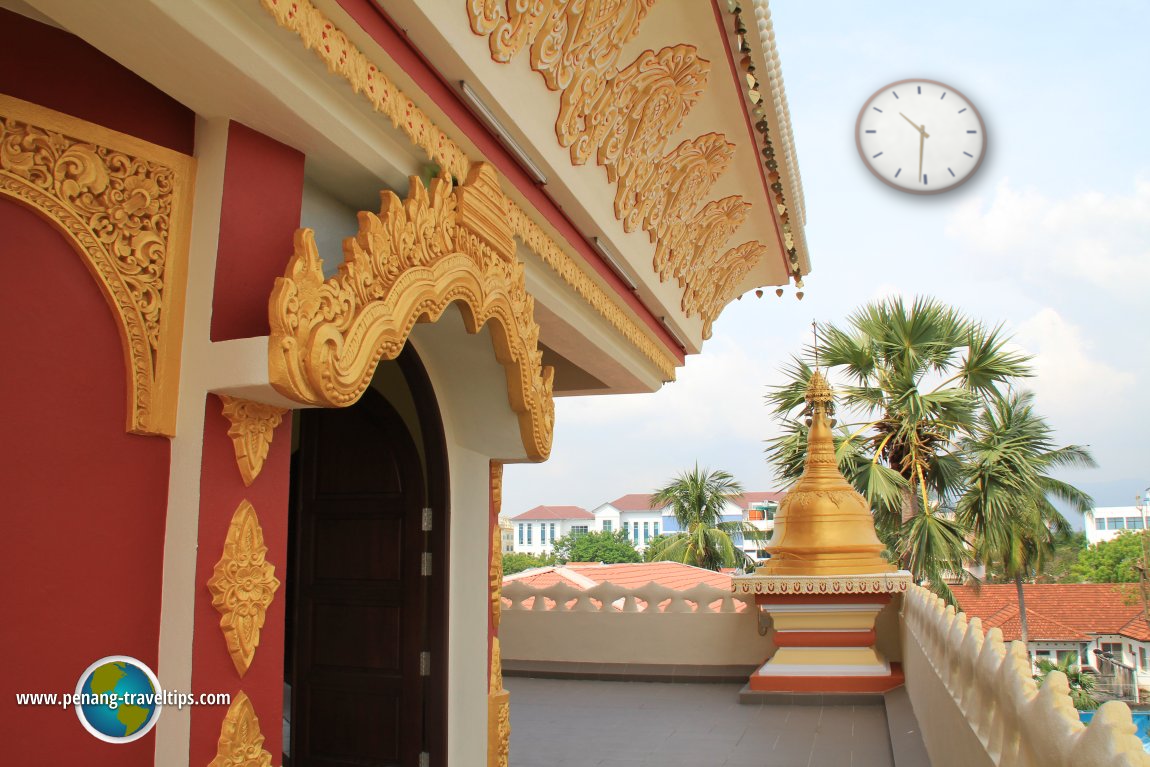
10,31
